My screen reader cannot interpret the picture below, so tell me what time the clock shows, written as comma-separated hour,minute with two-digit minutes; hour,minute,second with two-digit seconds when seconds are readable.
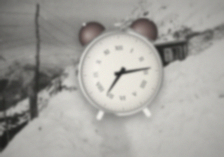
7,14
